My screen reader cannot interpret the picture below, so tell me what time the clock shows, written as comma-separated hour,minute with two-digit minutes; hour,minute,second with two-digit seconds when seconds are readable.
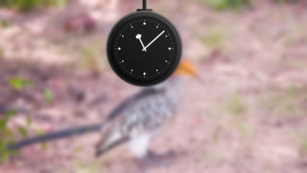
11,08
